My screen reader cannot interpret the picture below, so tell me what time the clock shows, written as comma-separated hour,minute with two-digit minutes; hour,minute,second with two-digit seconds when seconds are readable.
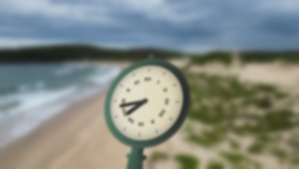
7,43
